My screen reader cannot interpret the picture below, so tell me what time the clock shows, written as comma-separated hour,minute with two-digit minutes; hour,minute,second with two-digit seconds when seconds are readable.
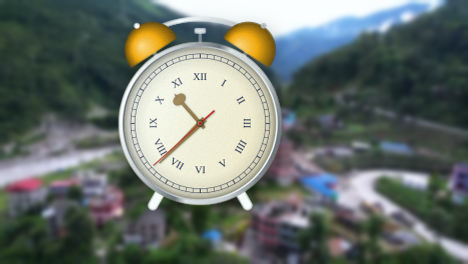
10,37,38
